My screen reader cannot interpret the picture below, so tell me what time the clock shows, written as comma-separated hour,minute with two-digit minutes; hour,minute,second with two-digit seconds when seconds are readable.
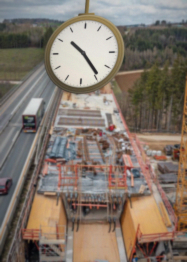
10,24
